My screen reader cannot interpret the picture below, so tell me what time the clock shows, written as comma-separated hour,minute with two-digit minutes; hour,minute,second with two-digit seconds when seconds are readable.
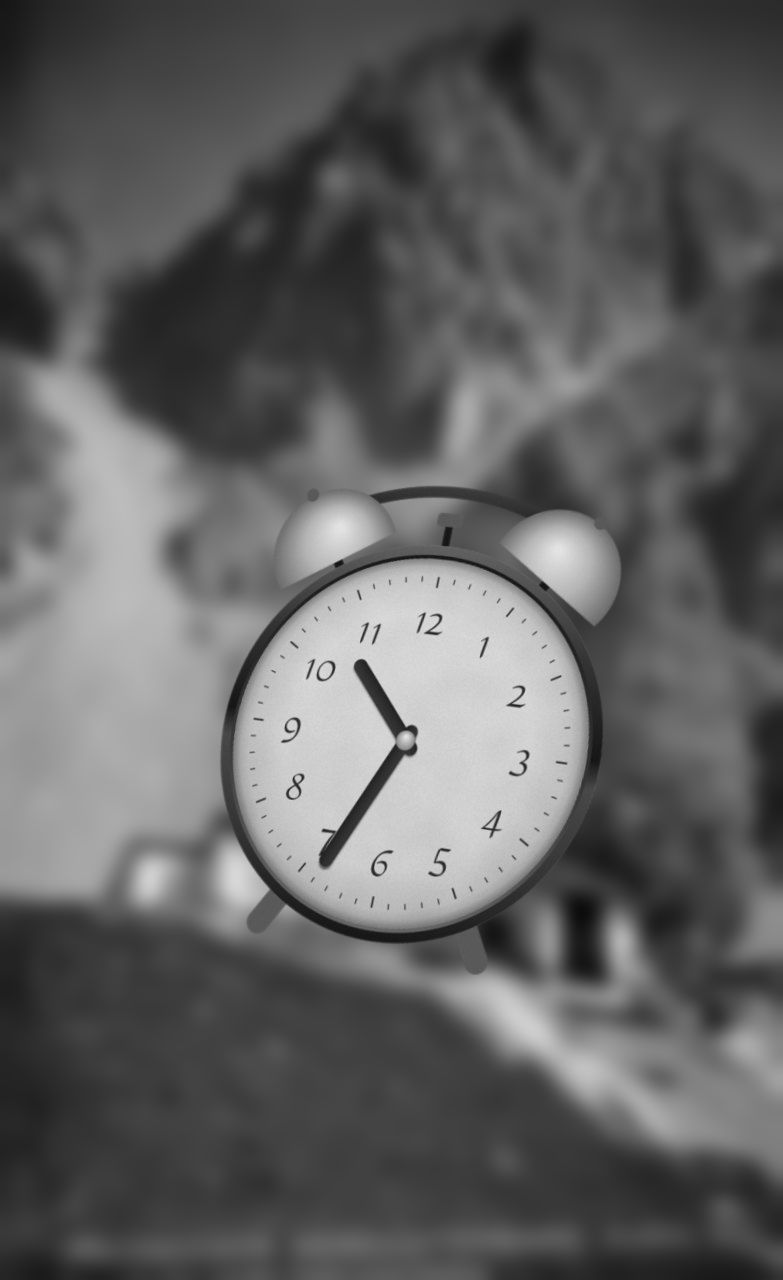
10,34
